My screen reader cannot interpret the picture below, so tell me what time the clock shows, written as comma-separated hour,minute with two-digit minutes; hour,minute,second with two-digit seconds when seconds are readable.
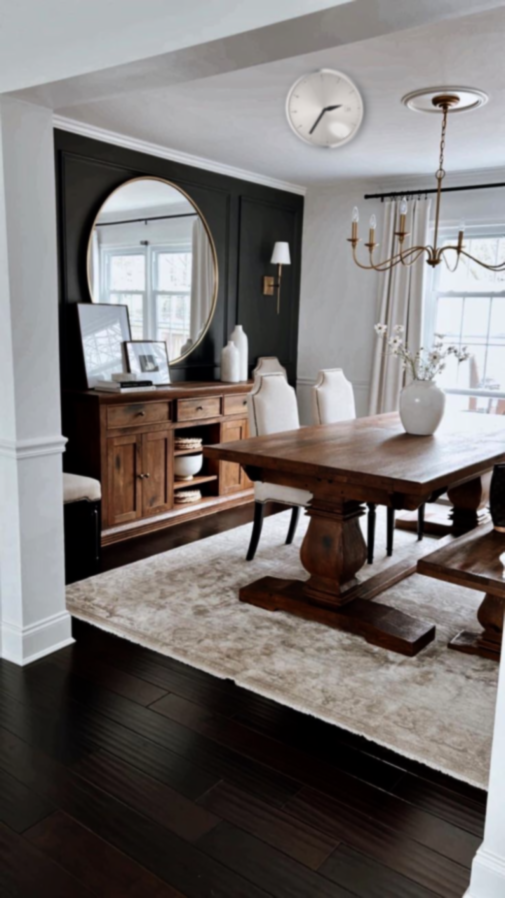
2,36
